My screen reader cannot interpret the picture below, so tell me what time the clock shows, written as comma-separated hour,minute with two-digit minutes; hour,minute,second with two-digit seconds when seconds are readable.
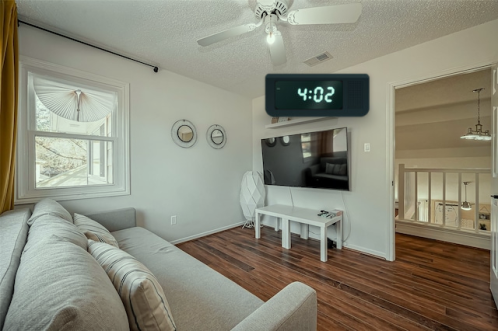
4,02
